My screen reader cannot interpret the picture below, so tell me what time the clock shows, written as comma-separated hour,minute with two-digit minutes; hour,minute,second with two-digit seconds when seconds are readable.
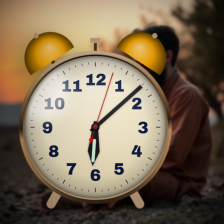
6,08,03
